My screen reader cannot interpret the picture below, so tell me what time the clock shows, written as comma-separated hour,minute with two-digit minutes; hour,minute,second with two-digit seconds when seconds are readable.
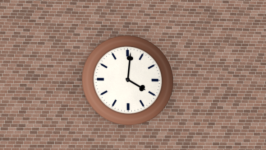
4,01
